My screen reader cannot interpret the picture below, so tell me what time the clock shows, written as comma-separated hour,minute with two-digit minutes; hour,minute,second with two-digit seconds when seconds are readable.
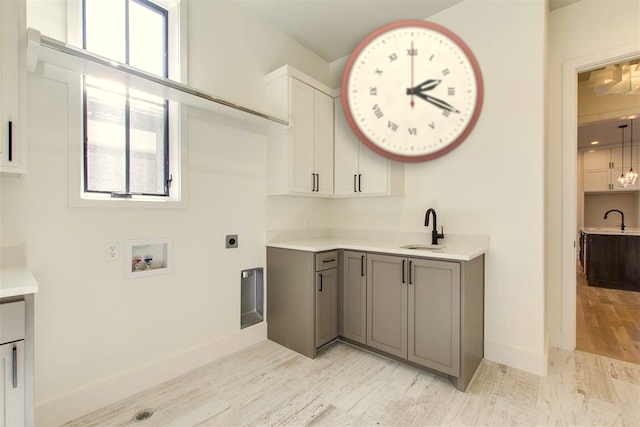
2,19,00
